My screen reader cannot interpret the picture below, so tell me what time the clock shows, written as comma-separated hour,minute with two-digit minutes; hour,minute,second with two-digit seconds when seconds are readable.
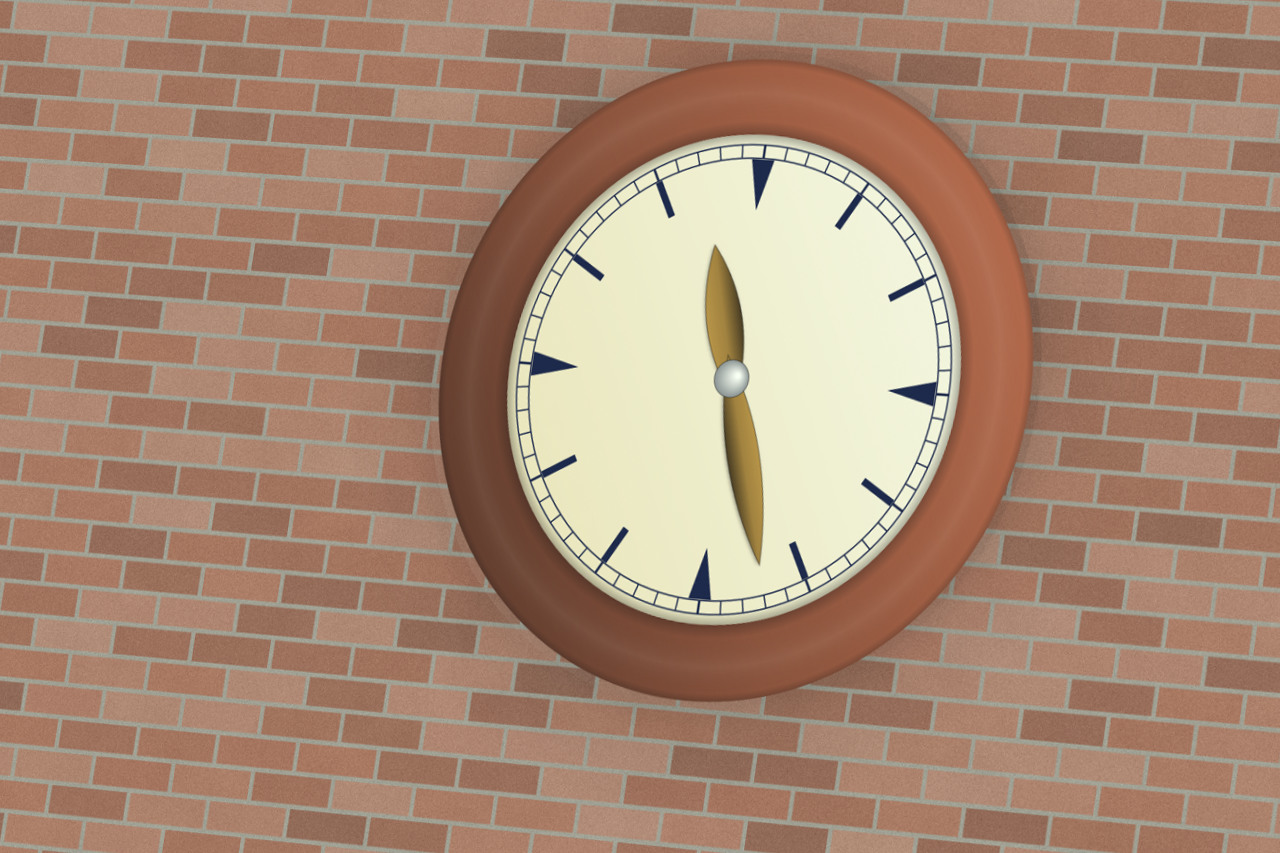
11,27
